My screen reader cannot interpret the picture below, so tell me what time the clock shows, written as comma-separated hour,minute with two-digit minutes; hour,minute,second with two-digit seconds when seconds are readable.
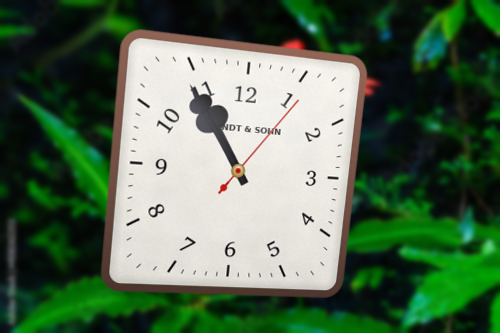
10,54,06
